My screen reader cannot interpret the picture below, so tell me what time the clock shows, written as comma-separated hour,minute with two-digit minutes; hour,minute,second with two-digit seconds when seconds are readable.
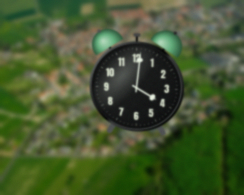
4,01
